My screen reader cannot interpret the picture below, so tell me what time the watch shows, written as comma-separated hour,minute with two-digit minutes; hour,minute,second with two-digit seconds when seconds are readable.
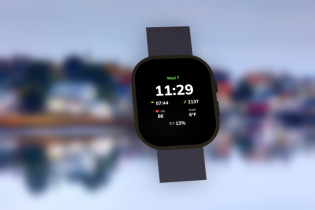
11,29
